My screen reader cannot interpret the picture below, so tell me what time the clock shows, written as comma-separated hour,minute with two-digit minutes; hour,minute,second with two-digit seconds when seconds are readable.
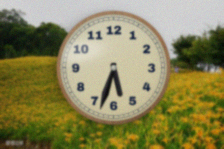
5,33
